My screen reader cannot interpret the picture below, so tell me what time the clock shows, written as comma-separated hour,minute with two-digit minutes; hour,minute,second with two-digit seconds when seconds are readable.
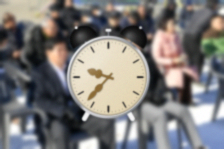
9,37
